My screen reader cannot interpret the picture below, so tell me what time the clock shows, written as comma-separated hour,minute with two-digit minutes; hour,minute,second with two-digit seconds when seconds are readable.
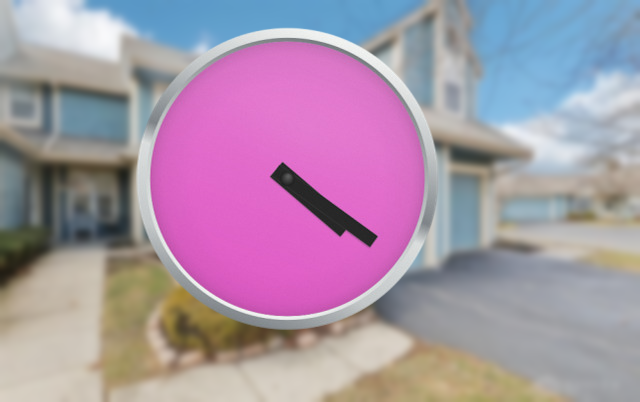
4,21
